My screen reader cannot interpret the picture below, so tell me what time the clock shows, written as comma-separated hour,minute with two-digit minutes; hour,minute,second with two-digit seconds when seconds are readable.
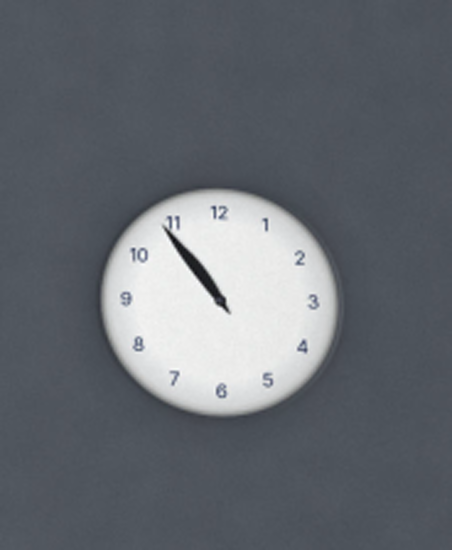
10,54
